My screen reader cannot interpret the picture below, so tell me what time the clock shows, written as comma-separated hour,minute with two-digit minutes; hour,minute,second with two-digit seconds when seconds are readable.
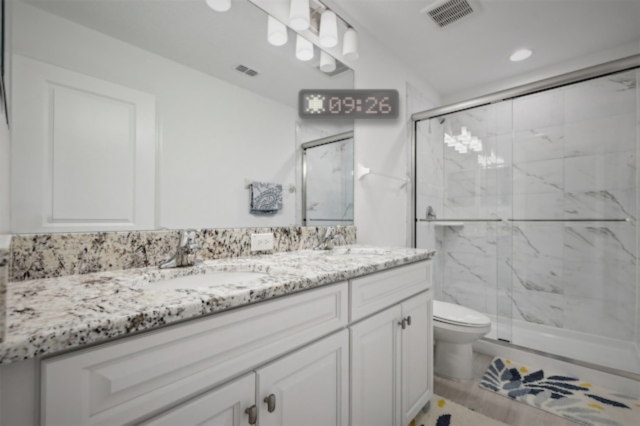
9,26
